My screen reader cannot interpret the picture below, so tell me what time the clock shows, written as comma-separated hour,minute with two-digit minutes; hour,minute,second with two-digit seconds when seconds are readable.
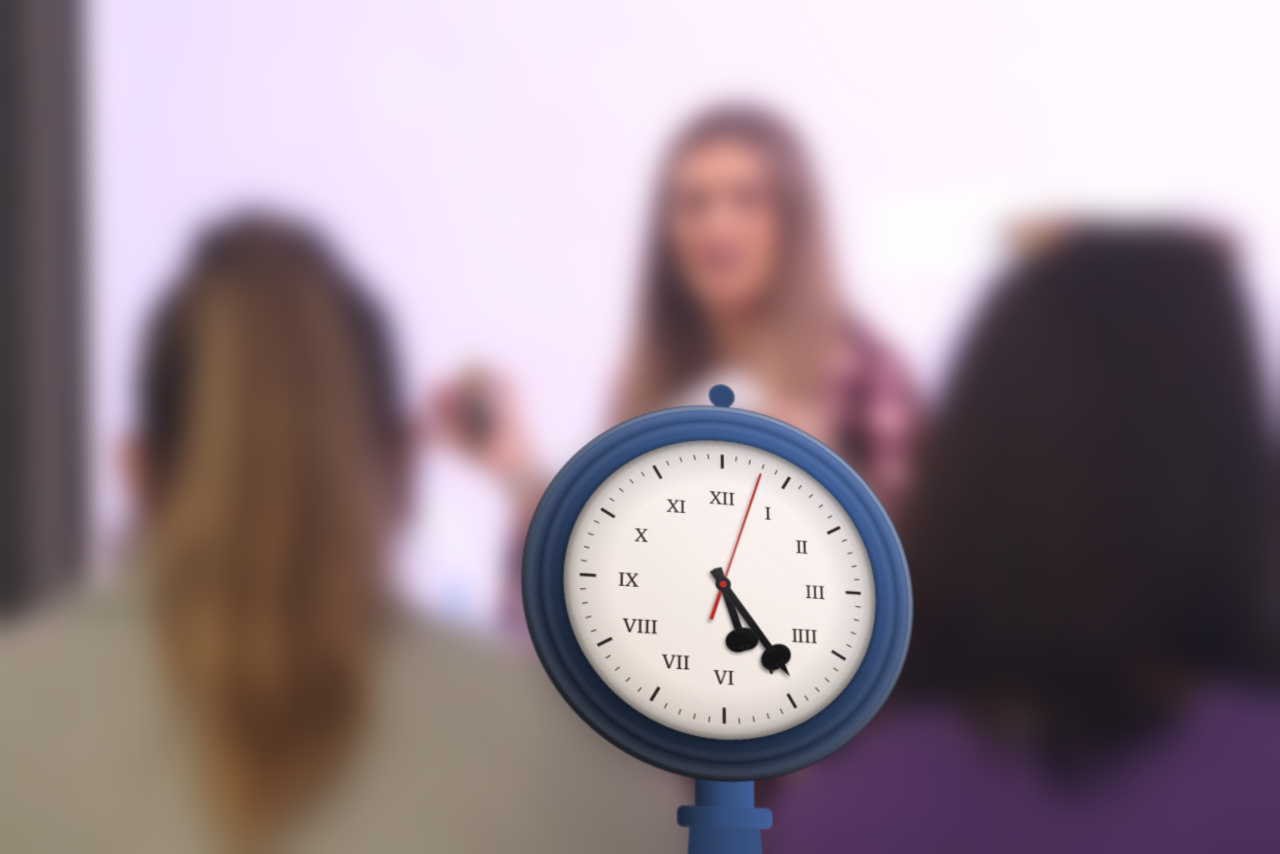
5,24,03
